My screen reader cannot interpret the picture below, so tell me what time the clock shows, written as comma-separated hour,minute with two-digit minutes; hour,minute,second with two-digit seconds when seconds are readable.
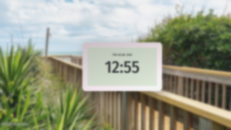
12,55
